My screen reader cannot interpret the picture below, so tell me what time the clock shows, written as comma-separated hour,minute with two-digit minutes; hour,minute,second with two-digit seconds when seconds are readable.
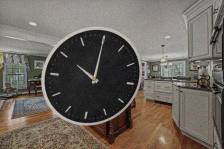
10,00
